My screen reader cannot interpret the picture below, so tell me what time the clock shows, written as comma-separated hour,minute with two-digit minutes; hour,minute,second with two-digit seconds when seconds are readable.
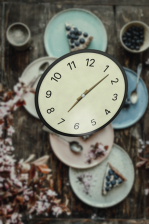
7,07
